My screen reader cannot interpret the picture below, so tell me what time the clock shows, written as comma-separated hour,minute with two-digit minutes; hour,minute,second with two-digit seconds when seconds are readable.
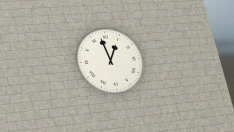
12,58
